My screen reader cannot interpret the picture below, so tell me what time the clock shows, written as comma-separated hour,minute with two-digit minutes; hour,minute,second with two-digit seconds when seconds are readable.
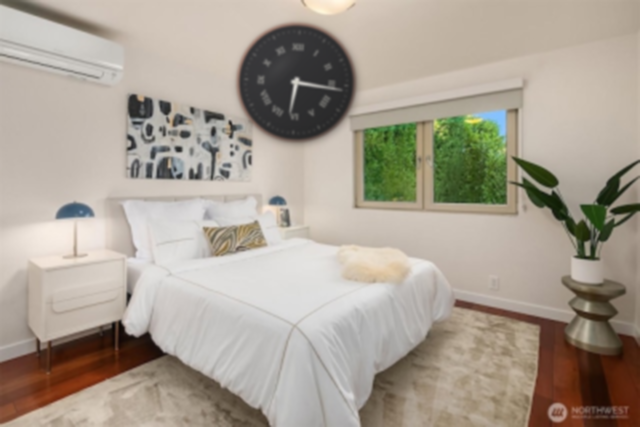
6,16
